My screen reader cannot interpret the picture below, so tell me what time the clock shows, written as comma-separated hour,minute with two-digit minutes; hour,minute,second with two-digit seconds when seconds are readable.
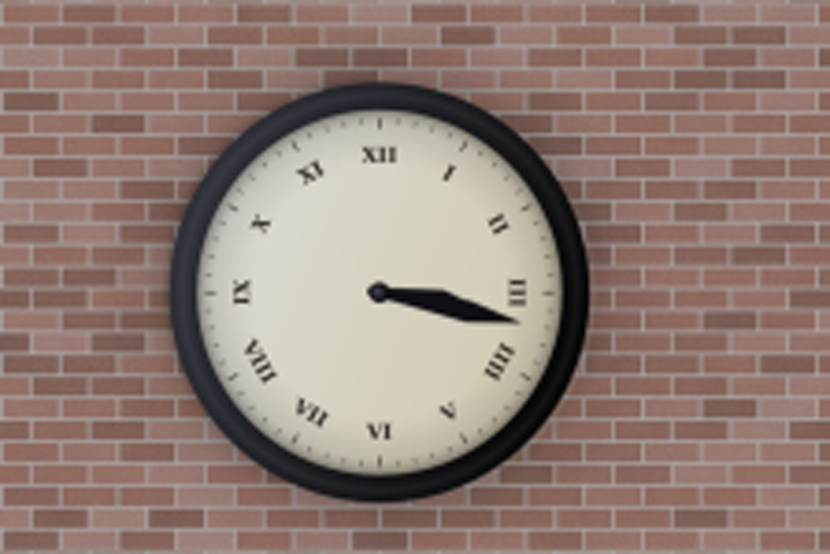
3,17
